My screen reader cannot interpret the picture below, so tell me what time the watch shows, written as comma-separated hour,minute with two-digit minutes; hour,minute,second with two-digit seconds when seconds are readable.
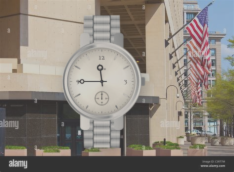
11,45
